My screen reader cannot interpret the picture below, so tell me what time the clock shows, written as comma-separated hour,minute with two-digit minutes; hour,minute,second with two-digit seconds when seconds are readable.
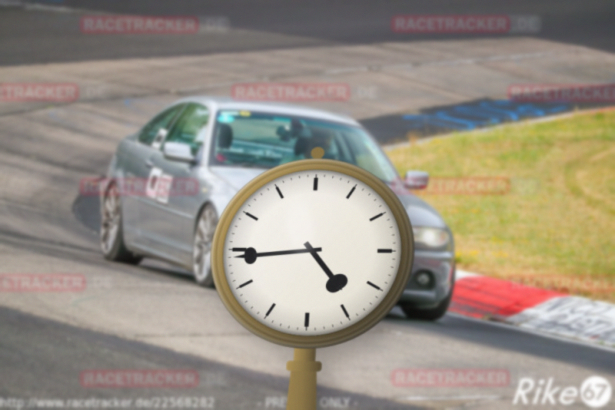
4,44
